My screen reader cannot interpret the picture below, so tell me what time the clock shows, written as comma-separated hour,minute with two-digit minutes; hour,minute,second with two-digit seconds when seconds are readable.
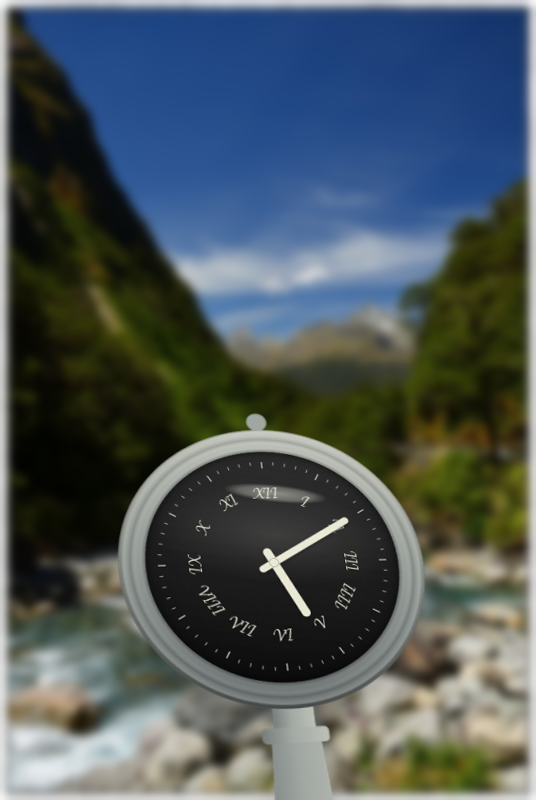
5,10
